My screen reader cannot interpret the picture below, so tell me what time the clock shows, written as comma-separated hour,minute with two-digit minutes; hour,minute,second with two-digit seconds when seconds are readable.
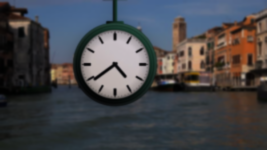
4,39
